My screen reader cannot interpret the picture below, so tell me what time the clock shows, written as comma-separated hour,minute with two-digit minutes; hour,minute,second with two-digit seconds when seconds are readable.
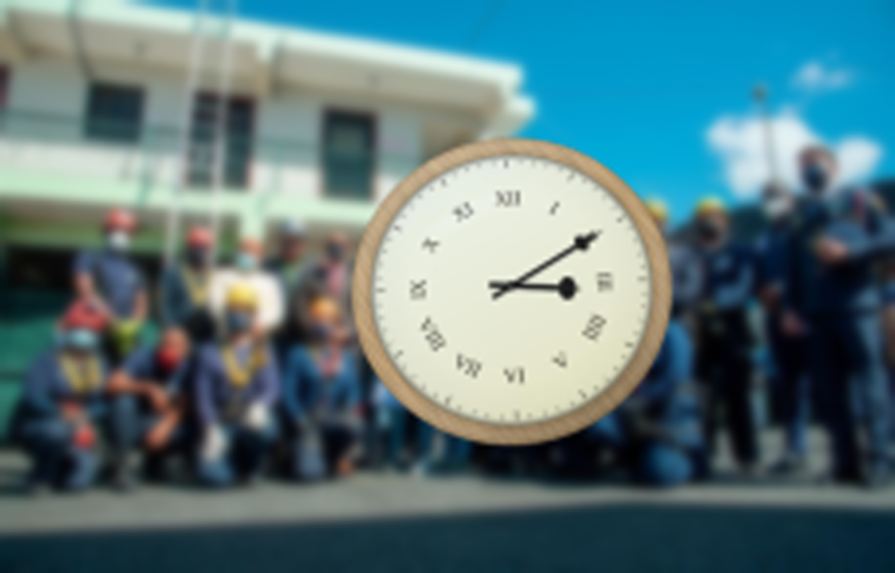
3,10
